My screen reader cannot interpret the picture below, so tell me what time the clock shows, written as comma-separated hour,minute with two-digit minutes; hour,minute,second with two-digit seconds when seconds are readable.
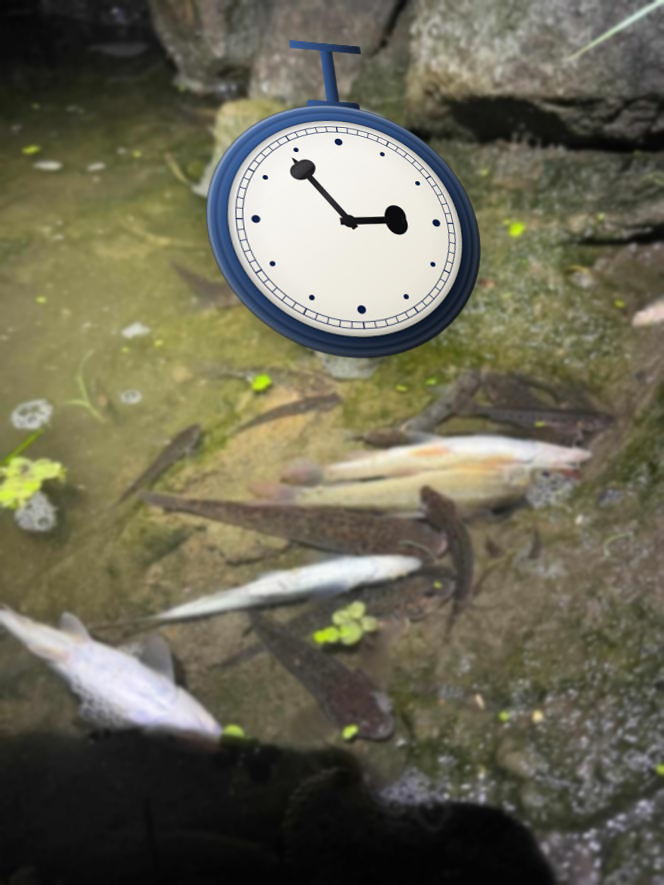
2,54
